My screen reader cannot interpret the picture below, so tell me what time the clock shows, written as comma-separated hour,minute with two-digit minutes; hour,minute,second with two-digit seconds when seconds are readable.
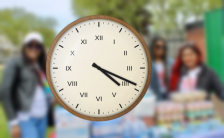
4,19
